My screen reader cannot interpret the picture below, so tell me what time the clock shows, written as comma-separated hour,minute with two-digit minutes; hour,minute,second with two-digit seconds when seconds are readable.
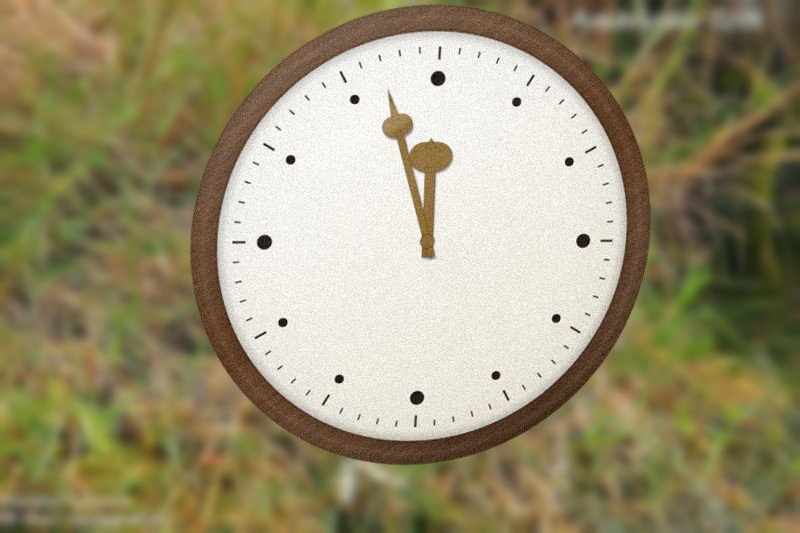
11,57
